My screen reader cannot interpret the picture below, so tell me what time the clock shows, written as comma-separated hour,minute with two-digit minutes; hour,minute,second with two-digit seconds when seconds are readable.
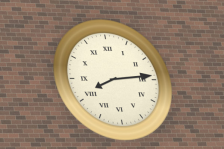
8,14
